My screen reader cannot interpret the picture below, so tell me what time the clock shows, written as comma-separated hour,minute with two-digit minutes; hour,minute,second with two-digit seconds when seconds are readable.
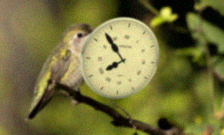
7,53
